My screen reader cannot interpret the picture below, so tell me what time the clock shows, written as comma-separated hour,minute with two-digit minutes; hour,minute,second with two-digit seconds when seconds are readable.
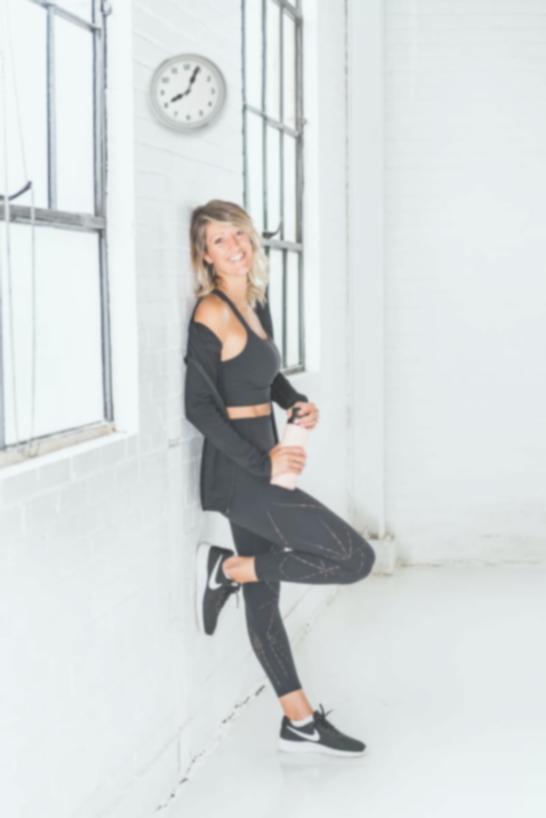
8,04
